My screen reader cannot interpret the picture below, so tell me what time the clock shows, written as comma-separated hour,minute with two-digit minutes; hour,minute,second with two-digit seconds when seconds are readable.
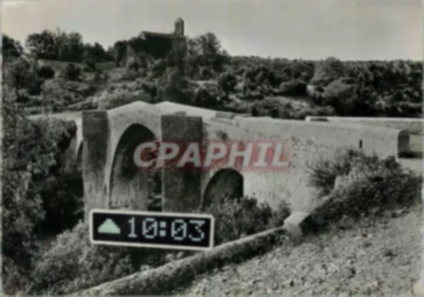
10,03
